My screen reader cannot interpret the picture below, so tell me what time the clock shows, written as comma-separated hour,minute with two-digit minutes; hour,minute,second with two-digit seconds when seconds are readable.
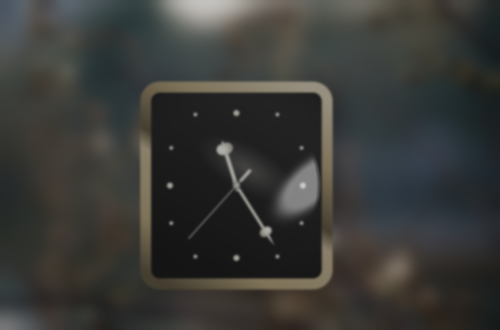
11,24,37
